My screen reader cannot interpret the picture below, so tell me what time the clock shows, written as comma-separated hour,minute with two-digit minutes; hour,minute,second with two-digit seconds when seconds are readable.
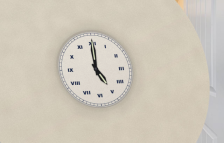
5,00
